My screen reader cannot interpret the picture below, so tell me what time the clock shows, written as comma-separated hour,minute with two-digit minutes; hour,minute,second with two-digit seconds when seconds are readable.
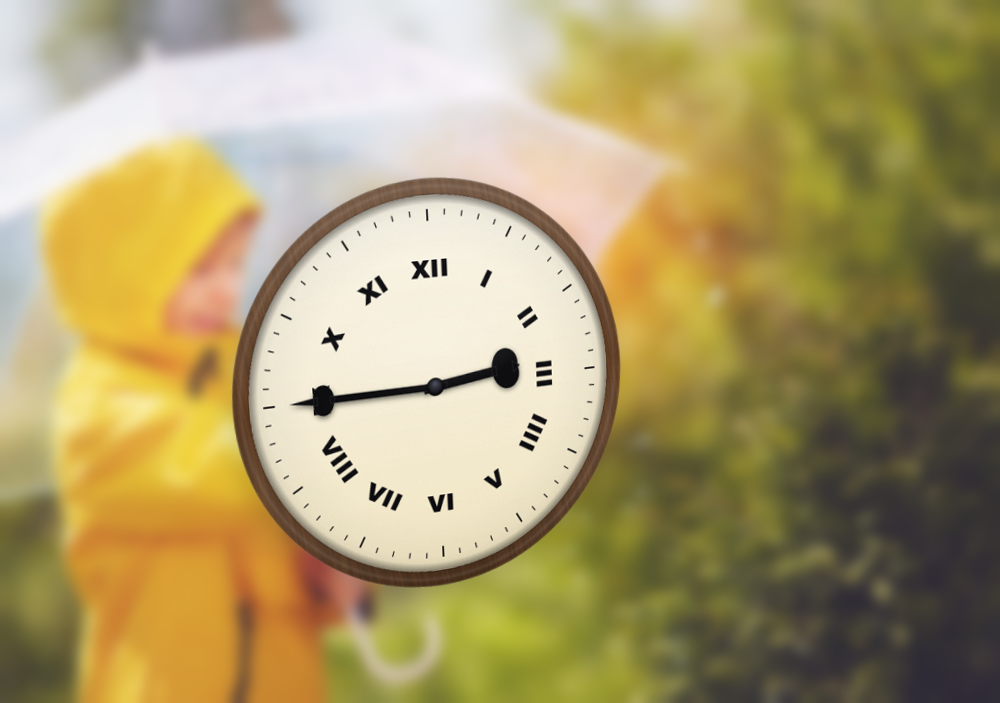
2,45
